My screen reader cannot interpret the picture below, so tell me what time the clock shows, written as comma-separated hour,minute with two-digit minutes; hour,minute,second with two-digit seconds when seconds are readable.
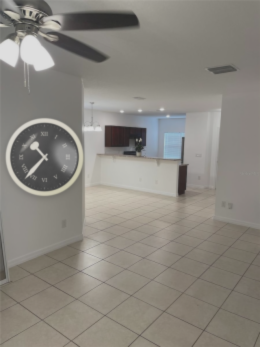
10,37
